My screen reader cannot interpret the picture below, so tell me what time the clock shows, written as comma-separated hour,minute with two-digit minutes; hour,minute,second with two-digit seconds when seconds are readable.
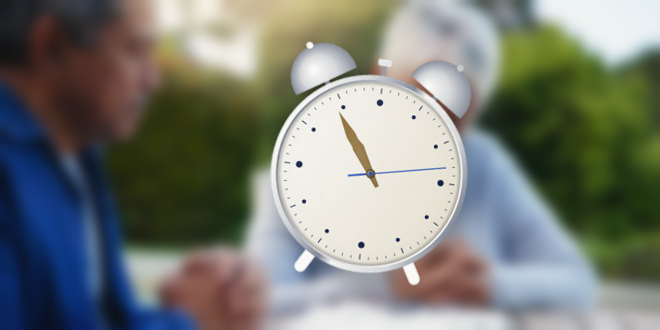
10,54,13
